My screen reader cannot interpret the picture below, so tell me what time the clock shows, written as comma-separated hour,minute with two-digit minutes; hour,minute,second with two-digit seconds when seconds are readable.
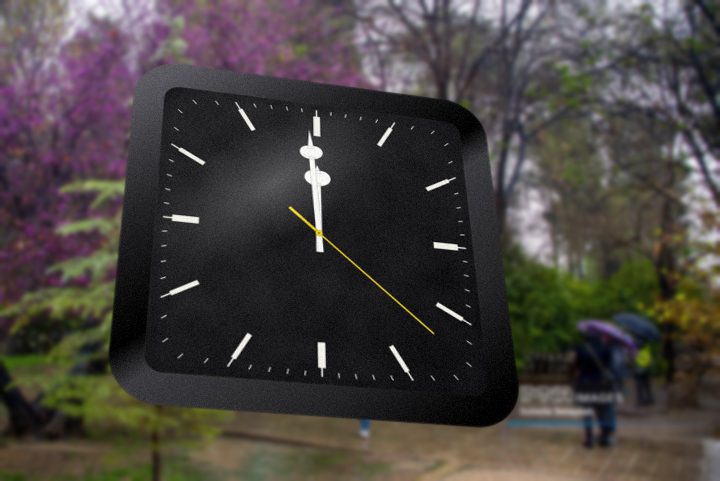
11,59,22
